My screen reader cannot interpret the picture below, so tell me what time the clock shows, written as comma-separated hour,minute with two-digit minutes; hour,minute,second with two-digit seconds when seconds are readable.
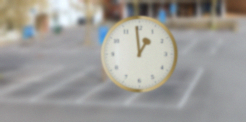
12,59
